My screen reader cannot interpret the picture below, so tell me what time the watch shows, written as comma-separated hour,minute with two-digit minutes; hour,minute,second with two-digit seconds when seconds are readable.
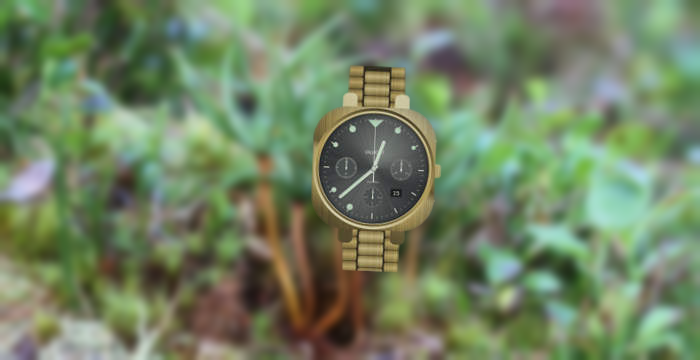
12,38
